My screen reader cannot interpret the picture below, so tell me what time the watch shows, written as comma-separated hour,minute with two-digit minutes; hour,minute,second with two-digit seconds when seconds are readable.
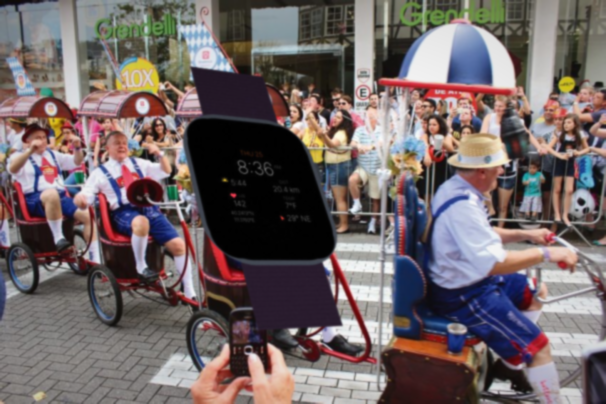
8,36
